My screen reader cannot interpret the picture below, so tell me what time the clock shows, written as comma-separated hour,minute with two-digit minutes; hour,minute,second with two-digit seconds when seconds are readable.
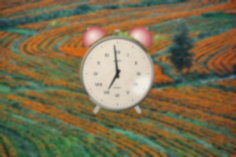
6,59
